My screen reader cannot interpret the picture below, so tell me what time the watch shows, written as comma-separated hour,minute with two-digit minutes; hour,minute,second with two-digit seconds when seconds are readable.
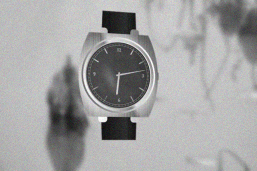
6,13
